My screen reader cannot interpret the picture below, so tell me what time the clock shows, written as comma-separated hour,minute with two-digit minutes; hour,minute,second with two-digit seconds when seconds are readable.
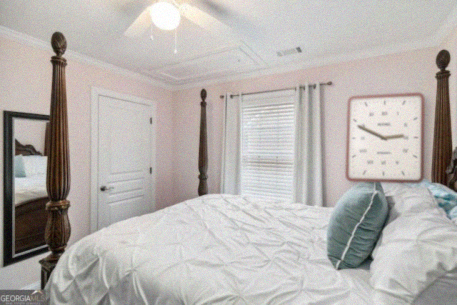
2,49
